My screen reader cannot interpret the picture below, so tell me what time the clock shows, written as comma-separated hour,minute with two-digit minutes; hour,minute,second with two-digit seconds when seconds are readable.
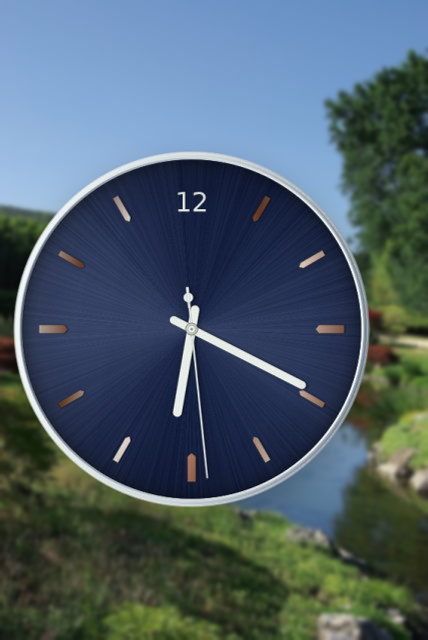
6,19,29
